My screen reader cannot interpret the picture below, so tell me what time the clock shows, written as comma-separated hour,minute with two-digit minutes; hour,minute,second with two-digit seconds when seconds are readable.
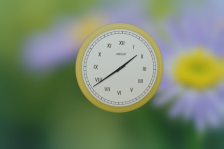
1,39
